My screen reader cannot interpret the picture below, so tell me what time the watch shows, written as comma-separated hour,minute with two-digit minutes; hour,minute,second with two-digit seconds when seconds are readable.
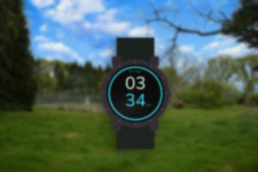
3,34
